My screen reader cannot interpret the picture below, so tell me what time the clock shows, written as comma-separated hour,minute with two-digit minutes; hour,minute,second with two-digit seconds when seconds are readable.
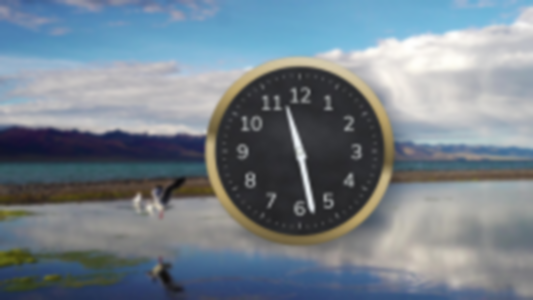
11,28
